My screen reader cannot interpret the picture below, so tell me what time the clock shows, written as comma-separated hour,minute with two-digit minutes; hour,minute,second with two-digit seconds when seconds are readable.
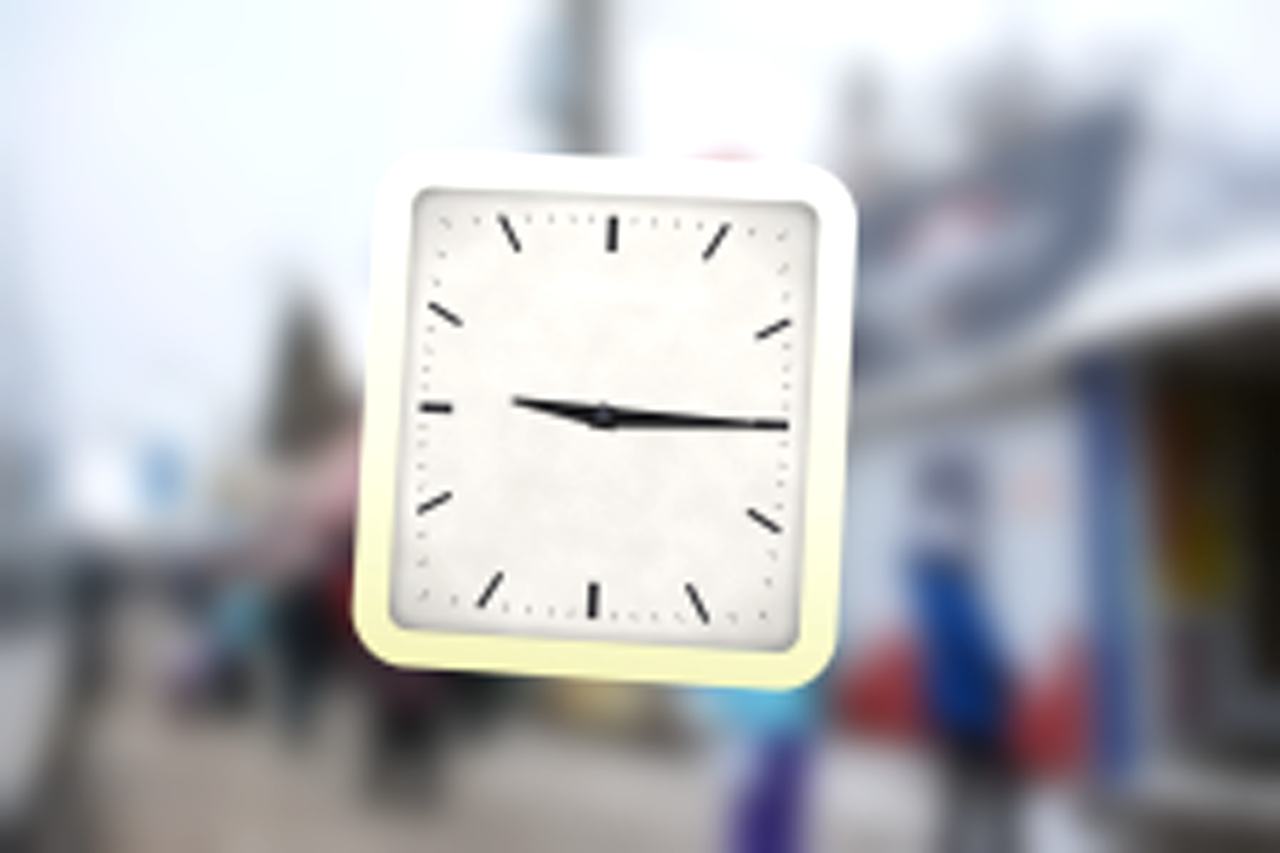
9,15
